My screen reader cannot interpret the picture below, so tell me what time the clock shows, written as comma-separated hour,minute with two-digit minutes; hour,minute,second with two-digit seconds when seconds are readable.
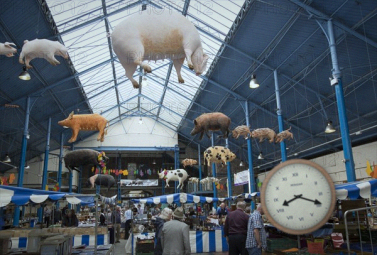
8,19
